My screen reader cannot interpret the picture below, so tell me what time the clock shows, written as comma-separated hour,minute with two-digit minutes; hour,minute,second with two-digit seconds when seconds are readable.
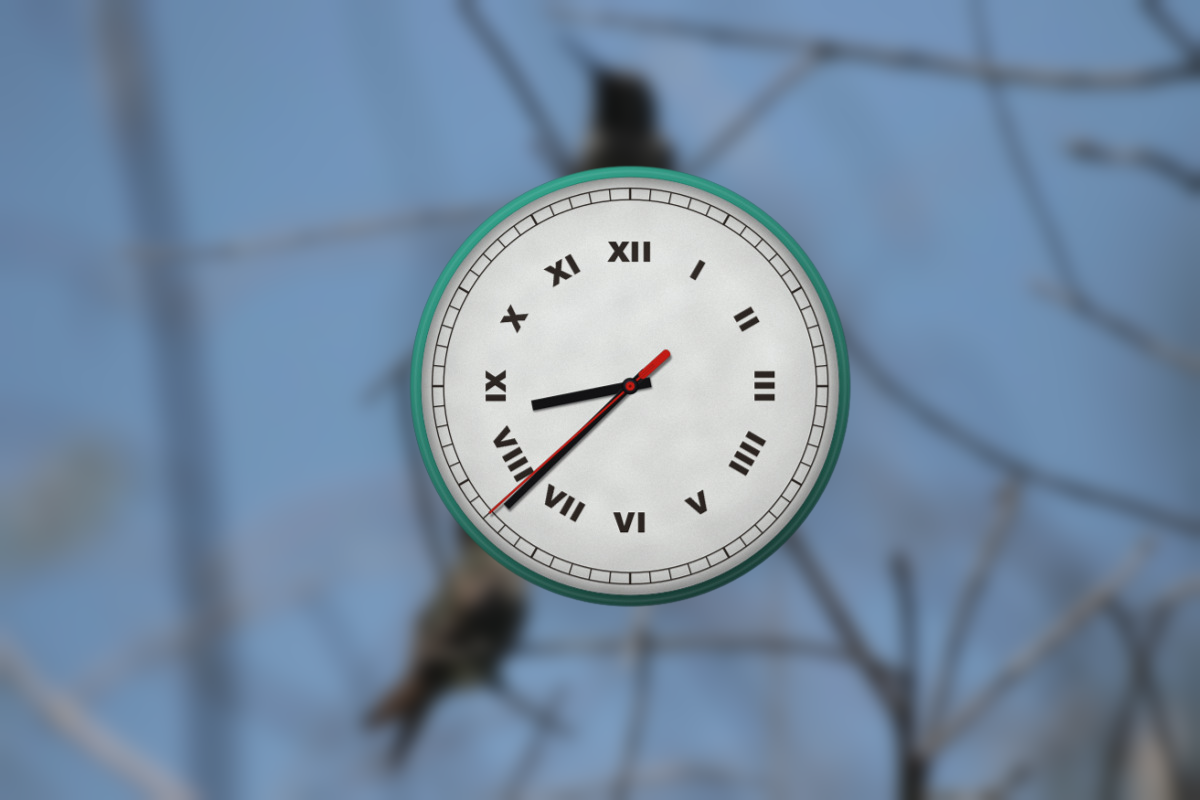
8,37,38
